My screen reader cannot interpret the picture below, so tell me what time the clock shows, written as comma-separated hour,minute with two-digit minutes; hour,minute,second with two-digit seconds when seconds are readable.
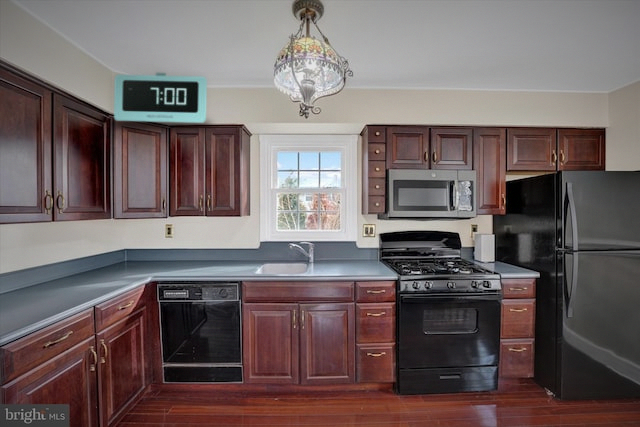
7,00
